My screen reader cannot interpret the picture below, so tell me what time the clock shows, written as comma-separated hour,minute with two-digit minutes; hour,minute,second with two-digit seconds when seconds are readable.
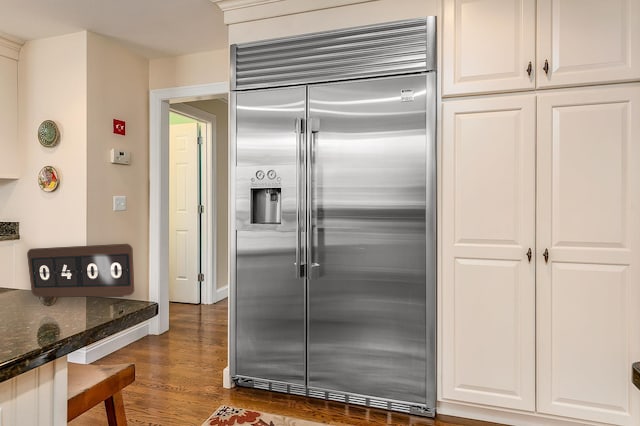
4,00
